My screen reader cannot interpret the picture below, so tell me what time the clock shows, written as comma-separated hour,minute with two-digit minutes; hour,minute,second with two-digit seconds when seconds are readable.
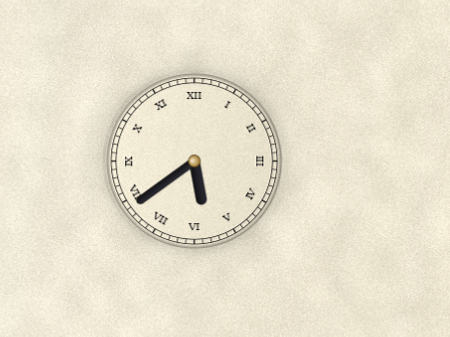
5,39
